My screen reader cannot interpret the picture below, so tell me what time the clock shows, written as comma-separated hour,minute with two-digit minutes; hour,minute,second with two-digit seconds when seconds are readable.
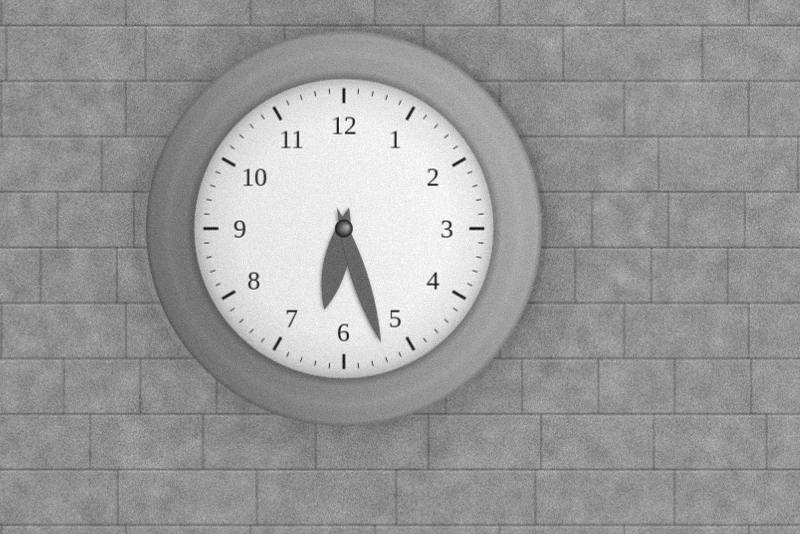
6,27
